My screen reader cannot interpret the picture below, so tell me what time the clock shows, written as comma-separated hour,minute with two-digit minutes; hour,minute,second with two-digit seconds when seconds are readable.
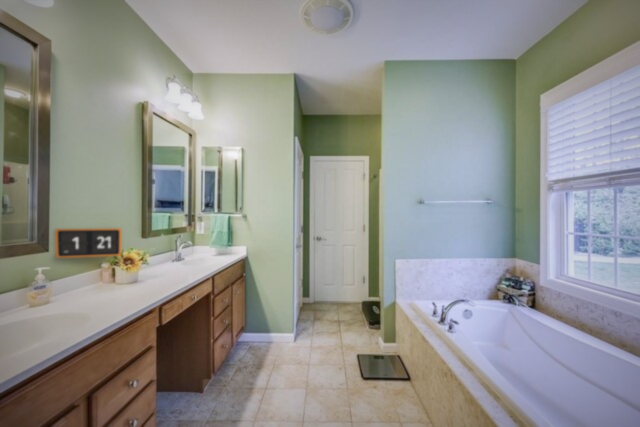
1,21
